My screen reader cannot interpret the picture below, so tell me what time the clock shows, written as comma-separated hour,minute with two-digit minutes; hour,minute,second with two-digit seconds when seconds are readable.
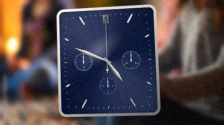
4,49
